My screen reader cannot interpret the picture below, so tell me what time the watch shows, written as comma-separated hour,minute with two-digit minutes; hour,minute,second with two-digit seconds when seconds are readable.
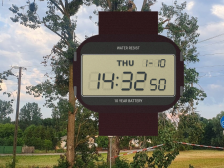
14,32,50
